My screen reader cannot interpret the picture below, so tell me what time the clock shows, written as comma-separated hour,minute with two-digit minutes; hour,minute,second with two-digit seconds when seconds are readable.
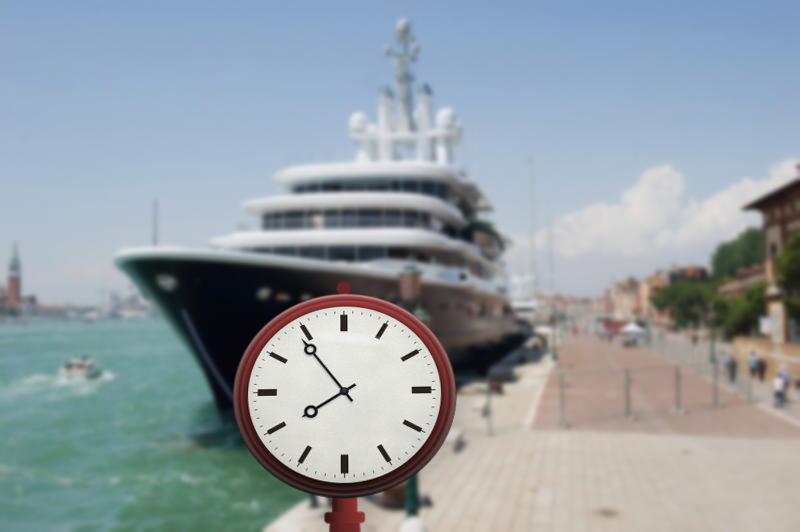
7,54
